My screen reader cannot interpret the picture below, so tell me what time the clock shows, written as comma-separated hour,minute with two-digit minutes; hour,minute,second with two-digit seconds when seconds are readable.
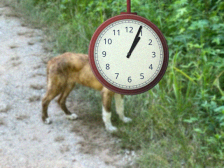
1,04
